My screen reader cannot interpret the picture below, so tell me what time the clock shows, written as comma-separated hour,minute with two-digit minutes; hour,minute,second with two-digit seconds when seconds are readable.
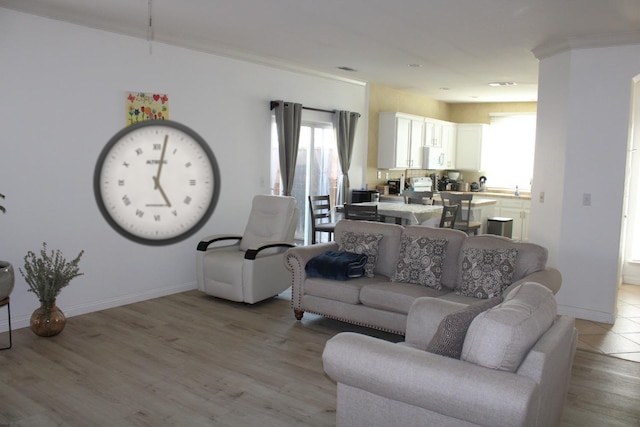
5,02
